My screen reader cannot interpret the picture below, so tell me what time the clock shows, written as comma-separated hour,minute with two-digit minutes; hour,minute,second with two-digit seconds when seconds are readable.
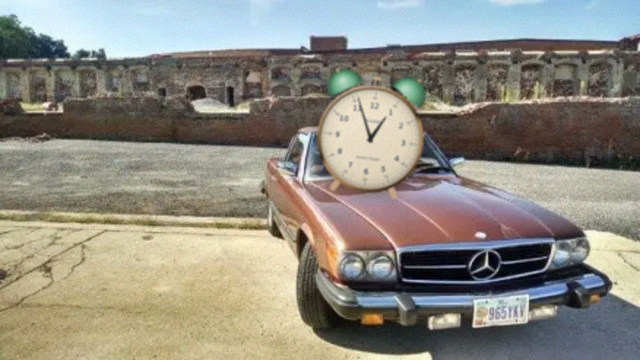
12,56
